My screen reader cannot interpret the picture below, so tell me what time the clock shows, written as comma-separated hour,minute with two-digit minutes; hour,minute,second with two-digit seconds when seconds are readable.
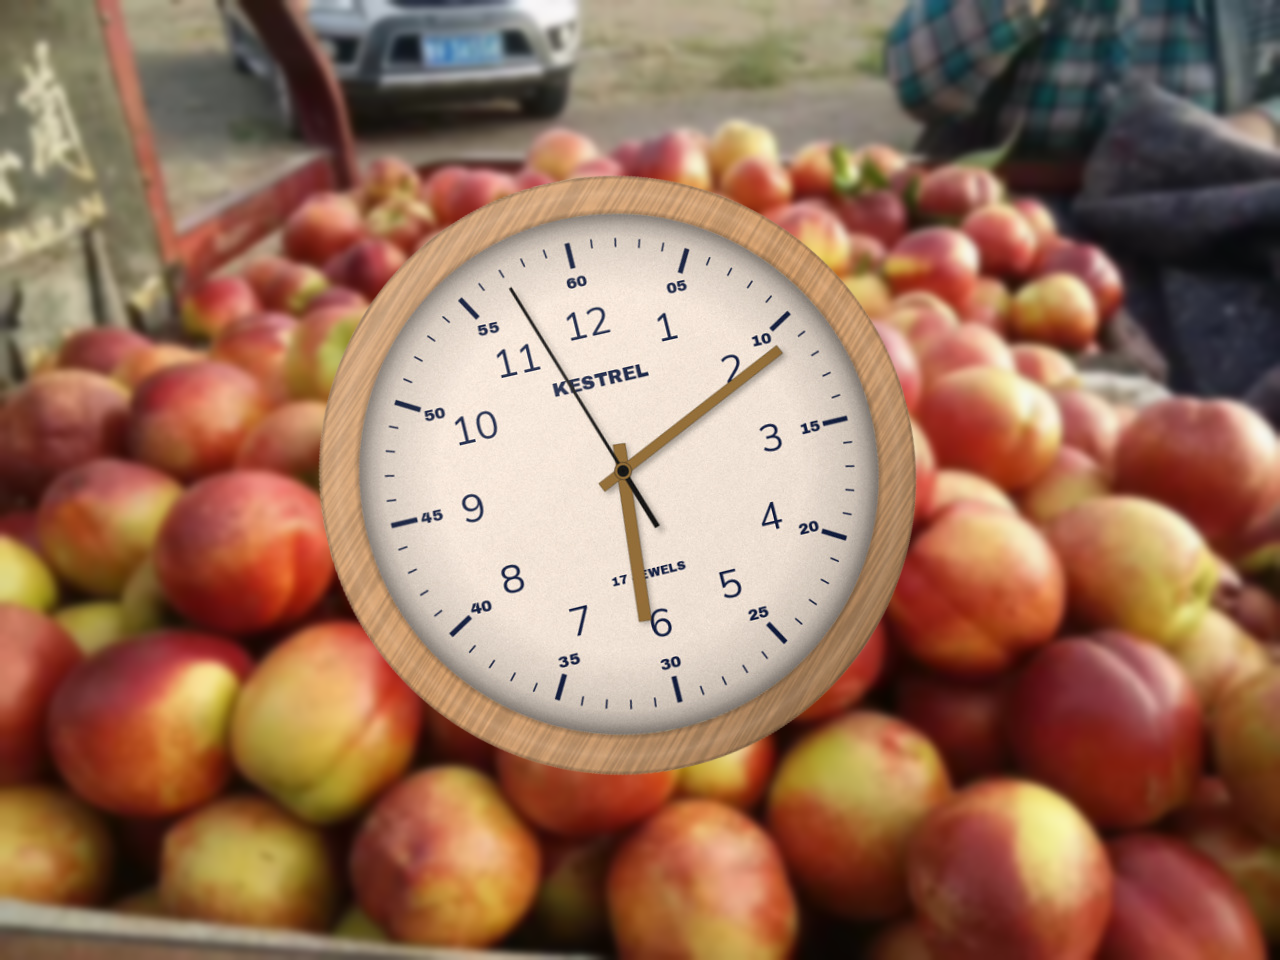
6,10,57
